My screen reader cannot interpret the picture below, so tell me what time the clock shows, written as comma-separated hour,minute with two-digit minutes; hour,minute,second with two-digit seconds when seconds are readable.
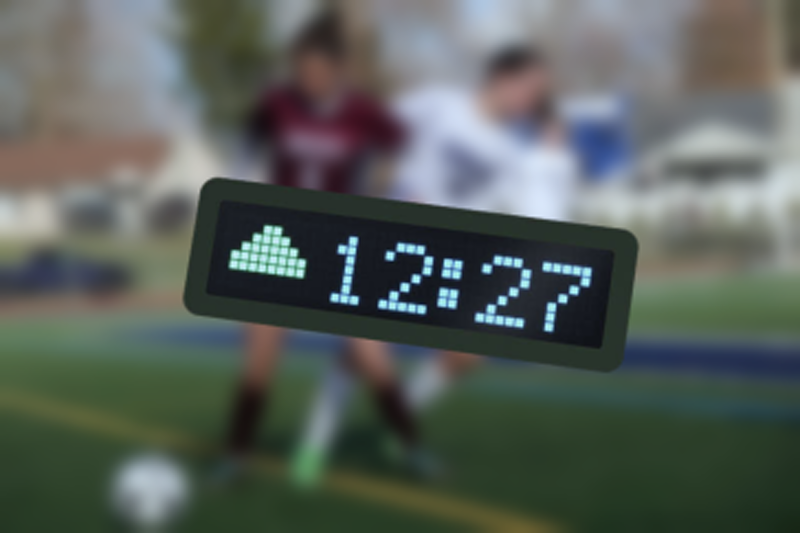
12,27
